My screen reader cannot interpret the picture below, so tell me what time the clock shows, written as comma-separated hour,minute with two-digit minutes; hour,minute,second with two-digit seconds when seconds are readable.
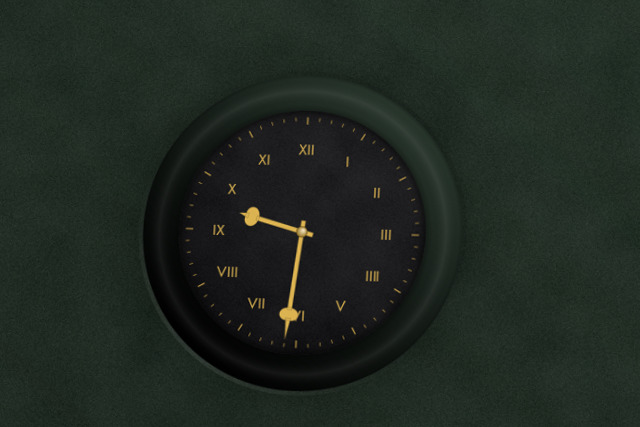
9,31
